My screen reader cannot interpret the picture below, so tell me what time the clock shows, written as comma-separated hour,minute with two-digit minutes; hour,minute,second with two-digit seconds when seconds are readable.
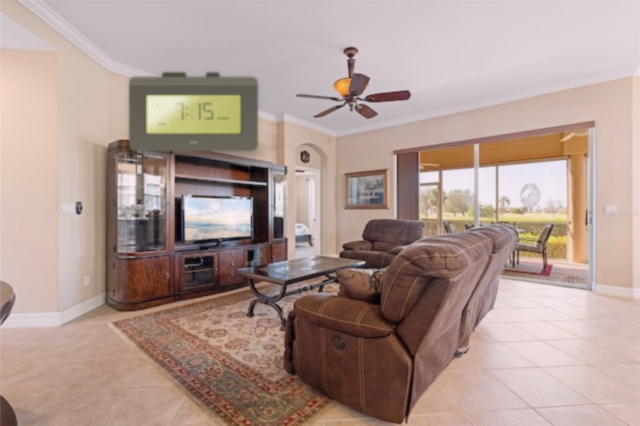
7,15
